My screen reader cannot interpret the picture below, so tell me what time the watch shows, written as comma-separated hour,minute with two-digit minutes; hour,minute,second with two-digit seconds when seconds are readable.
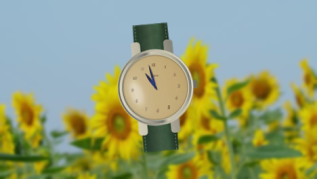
10,58
